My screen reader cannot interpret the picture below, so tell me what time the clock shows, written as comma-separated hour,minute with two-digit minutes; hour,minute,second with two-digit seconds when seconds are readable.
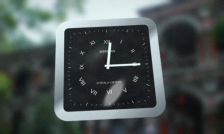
12,15
